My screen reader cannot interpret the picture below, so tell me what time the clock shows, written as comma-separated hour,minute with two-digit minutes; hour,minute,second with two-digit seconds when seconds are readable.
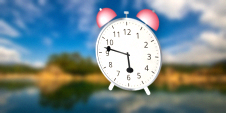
5,47
